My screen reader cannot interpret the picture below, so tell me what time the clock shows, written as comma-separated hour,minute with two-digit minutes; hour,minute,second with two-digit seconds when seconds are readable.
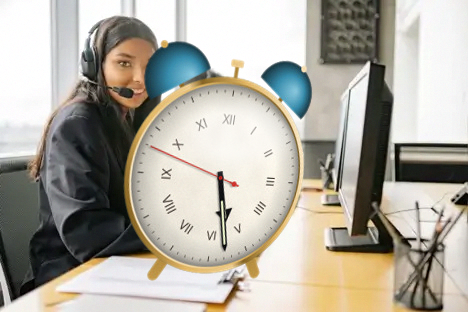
5,27,48
